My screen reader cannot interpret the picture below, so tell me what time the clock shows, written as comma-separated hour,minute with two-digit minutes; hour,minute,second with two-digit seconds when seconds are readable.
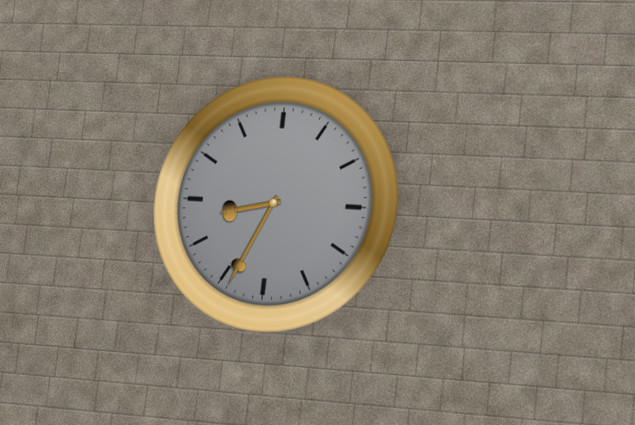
8,34
